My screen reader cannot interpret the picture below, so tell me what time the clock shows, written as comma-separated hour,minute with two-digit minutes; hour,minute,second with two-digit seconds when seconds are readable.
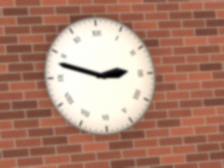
2,48
